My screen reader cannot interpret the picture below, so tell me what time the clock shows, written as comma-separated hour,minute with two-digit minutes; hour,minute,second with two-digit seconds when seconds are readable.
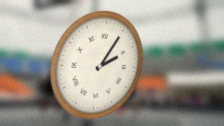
2,05
